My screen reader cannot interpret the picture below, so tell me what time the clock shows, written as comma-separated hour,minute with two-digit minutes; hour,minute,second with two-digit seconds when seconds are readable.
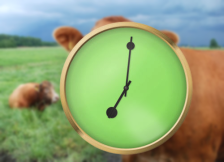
7,01
